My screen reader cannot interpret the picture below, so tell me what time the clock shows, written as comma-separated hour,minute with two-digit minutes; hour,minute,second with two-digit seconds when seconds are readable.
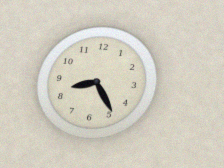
8,24
